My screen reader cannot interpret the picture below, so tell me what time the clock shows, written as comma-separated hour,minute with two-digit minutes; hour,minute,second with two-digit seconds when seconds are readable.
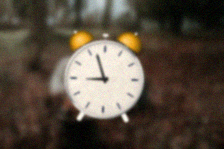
8,57
